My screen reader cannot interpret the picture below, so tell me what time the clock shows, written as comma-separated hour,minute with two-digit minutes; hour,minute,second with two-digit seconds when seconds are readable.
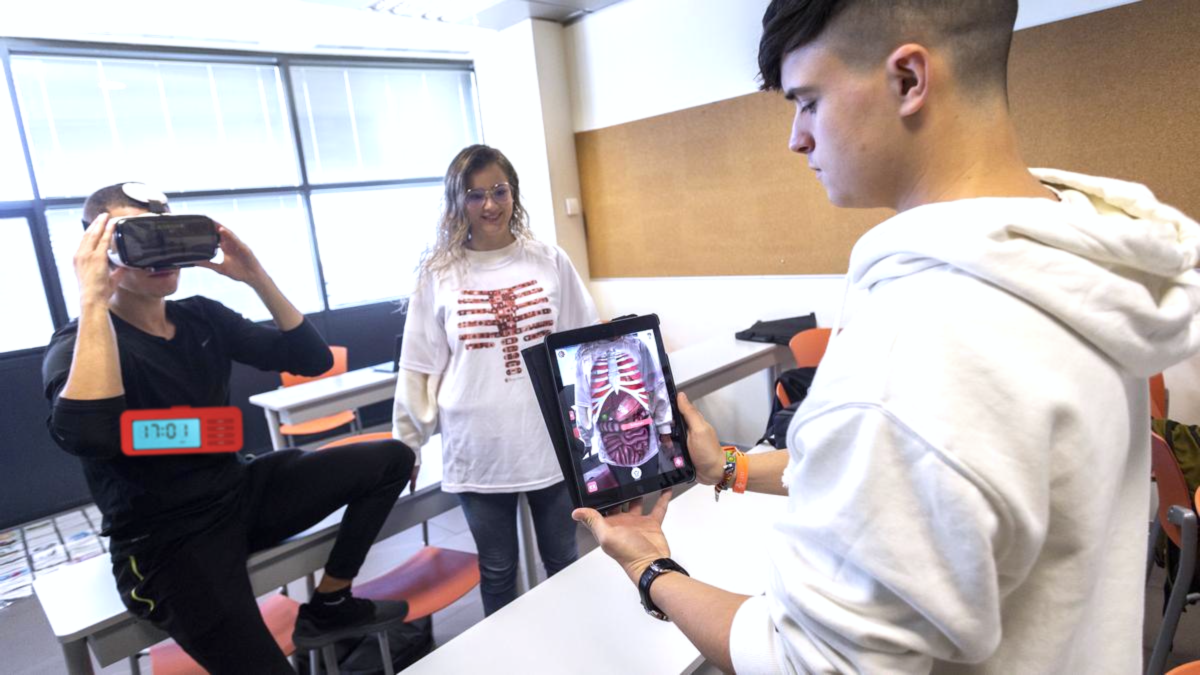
17,01
